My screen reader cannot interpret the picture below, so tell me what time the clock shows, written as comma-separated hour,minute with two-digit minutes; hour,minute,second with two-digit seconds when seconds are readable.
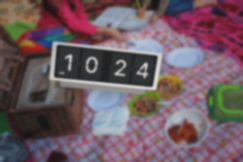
10,24
